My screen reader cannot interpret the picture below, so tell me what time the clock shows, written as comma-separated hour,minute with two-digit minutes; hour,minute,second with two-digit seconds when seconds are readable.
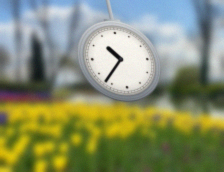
10,37
